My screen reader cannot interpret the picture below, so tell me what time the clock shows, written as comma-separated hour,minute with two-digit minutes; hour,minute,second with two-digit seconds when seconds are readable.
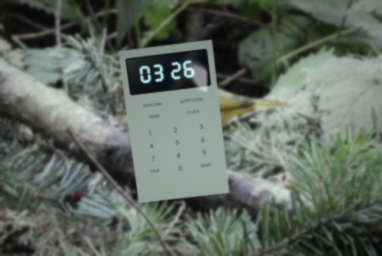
3,26
